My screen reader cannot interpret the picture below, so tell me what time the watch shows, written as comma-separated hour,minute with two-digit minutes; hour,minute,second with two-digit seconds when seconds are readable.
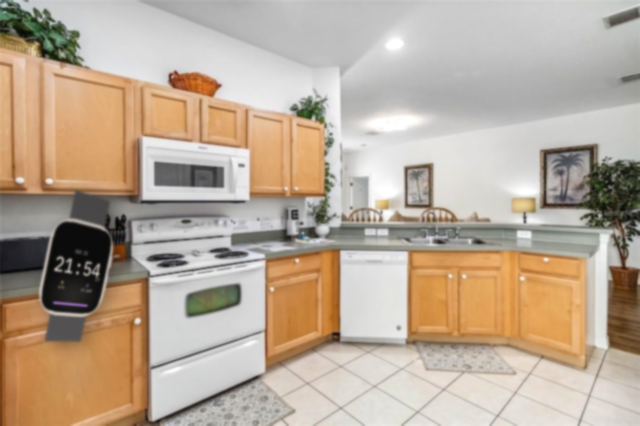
21,54
